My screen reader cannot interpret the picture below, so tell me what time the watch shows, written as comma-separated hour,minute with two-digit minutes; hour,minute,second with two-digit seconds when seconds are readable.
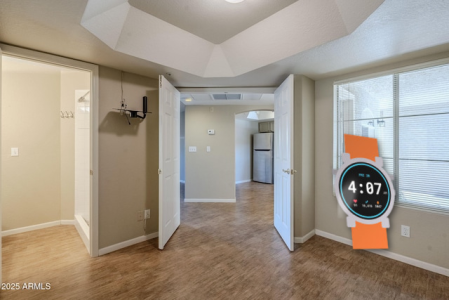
4,07
